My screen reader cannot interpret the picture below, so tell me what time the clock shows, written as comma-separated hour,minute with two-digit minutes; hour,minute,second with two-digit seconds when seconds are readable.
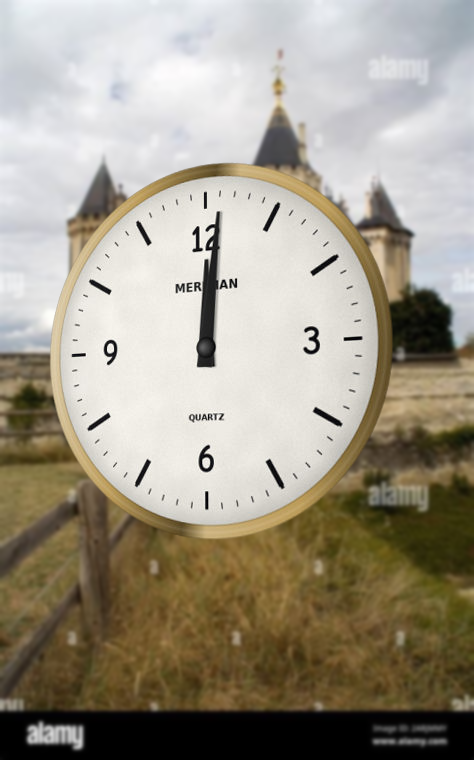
12,01
